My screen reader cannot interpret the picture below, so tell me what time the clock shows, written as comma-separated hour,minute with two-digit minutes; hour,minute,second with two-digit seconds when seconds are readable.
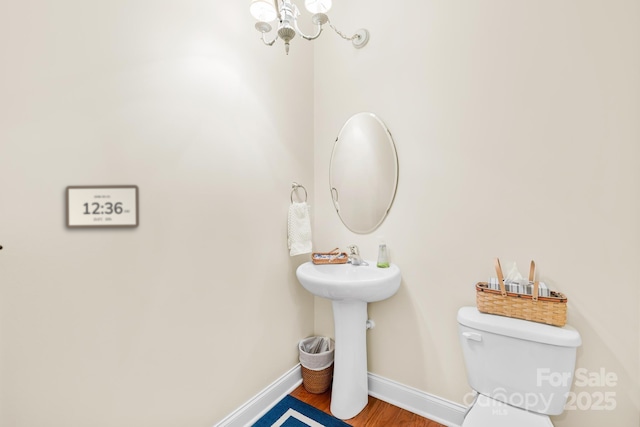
12,36
